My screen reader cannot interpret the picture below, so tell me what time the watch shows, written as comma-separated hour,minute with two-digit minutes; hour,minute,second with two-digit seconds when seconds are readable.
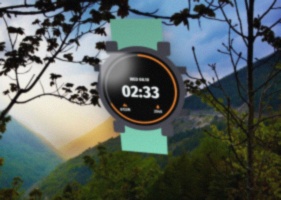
2,33
